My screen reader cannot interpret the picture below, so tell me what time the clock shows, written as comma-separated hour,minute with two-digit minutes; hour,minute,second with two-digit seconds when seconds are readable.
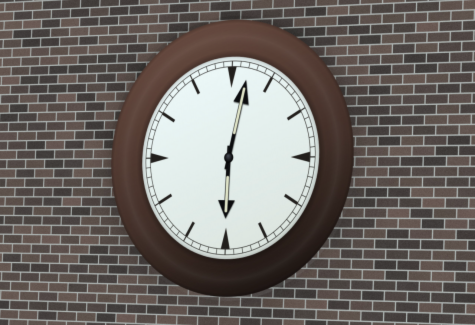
6,02
